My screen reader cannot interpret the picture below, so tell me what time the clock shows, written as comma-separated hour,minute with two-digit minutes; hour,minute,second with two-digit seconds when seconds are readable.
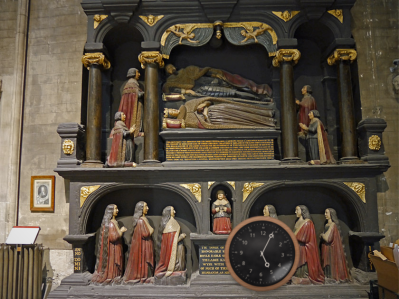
5,04
